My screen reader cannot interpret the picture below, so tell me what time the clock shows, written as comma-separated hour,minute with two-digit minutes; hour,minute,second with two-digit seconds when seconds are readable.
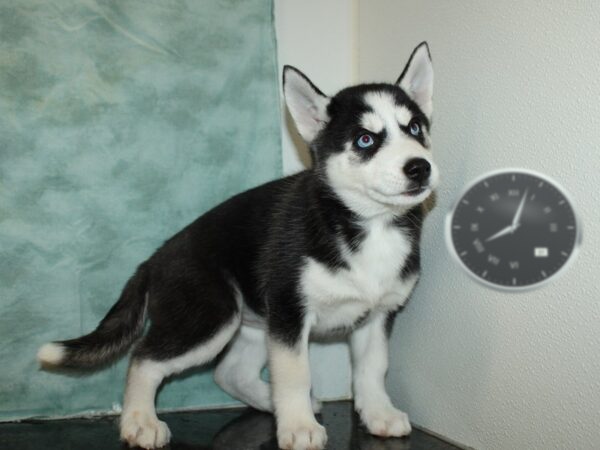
8,03
